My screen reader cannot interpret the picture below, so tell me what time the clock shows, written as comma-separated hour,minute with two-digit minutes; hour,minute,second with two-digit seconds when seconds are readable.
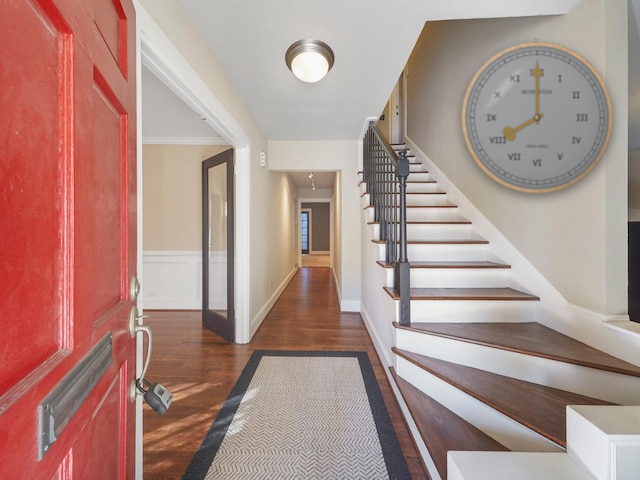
8,00
